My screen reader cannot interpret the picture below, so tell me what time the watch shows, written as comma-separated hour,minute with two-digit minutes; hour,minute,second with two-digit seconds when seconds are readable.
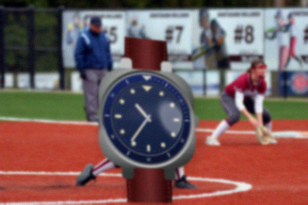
10,36
